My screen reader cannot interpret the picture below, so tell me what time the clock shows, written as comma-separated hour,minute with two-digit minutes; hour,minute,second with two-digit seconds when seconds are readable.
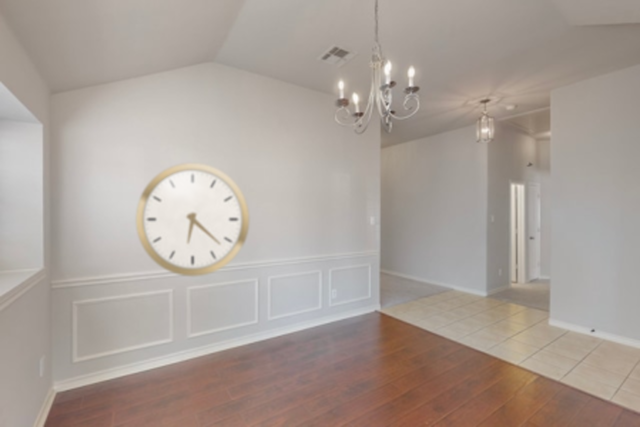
6,22
